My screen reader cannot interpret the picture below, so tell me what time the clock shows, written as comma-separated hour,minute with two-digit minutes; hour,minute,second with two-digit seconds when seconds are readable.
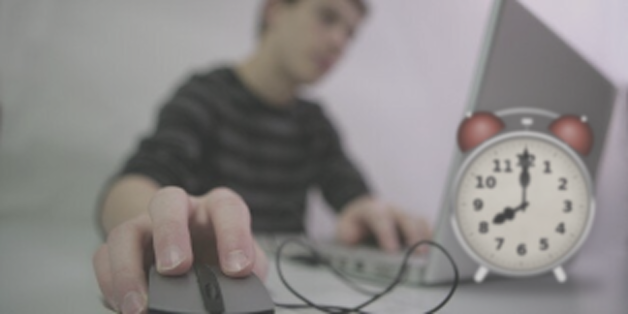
8,00
